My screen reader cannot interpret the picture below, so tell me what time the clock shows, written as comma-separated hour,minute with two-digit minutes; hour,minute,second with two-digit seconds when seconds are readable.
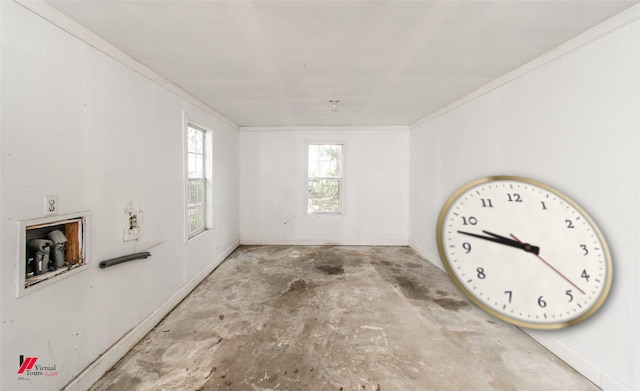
9,47,23
